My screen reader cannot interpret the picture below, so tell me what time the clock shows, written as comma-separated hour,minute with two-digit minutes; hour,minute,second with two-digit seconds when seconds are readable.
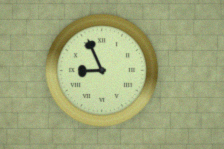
8,56
